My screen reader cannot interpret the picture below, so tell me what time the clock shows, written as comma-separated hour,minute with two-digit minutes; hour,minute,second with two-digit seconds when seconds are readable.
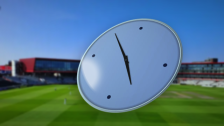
4,53
